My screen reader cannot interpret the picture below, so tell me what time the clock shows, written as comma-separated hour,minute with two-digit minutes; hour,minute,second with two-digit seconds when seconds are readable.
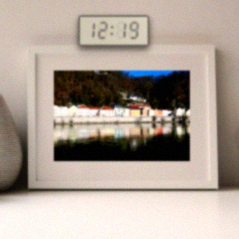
12,19
